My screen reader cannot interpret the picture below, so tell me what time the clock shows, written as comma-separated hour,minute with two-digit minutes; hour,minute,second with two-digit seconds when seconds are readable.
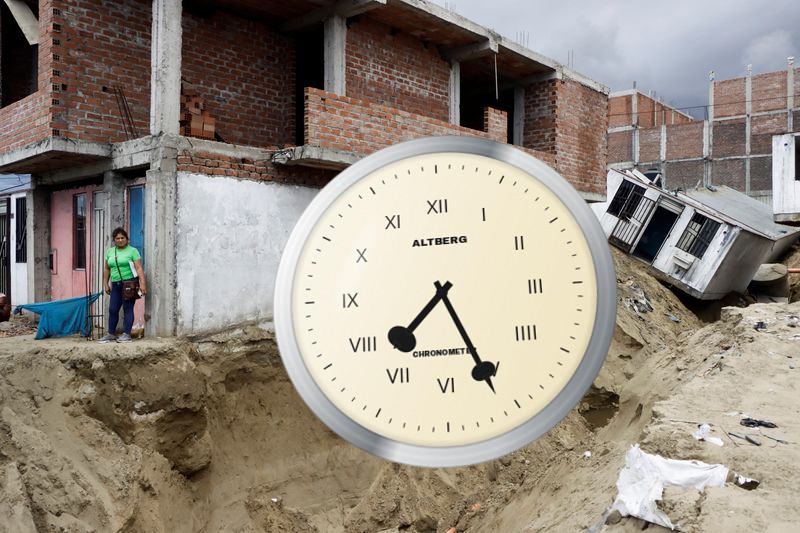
7,26
